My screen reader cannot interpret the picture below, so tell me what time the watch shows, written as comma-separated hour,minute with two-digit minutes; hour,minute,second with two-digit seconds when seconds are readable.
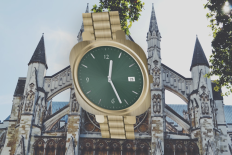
12,27
